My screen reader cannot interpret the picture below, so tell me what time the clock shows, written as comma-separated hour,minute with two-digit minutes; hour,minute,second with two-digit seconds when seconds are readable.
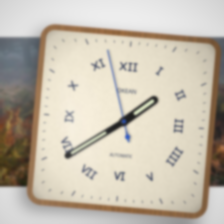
1,38,57
